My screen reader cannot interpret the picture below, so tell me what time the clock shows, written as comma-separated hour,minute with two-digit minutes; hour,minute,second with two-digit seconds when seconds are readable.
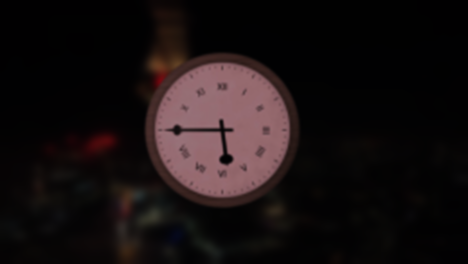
5,45
